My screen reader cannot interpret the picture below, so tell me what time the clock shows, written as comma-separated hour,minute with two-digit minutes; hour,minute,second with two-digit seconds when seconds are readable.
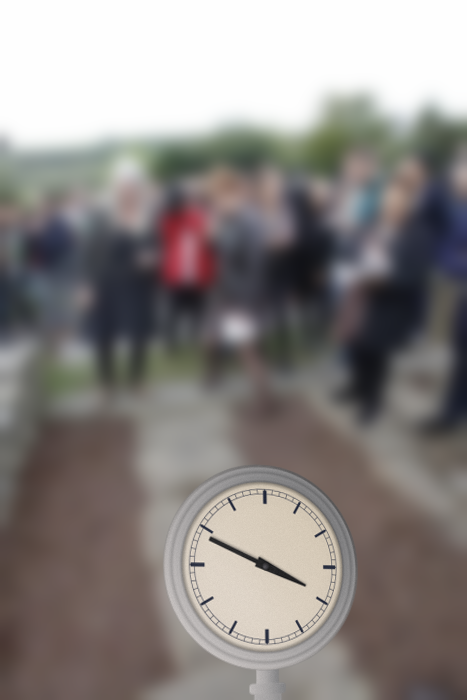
3,49
